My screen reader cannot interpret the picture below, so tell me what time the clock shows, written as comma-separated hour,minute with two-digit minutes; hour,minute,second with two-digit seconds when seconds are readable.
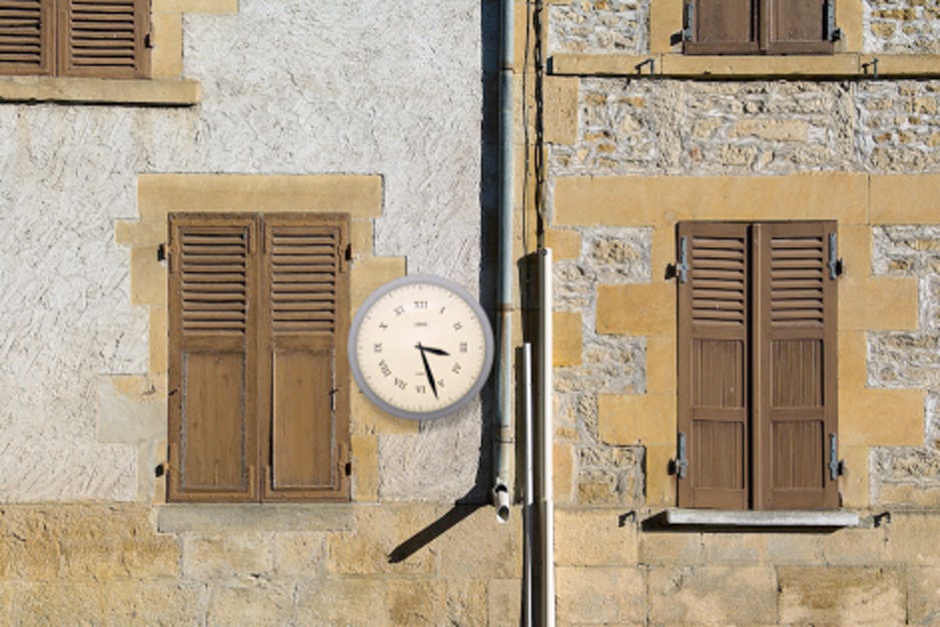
3,27
